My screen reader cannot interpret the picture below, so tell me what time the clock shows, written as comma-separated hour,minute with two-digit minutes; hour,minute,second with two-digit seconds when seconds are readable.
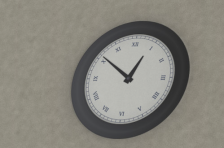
12,51
